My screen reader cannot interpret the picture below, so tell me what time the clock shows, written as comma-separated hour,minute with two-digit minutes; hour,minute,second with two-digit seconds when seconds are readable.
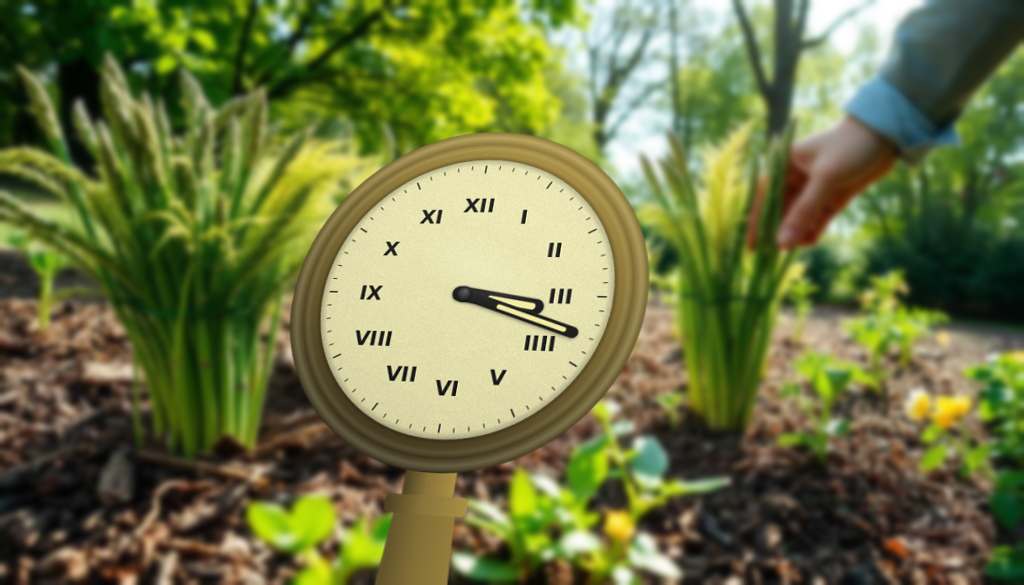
3,18
